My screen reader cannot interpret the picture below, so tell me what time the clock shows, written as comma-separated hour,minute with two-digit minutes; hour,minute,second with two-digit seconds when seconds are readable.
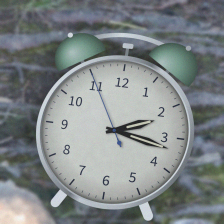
2,16,55
